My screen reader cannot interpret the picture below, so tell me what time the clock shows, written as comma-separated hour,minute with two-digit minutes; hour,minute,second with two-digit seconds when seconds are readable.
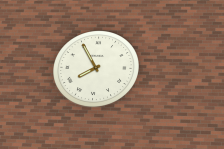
7,55
